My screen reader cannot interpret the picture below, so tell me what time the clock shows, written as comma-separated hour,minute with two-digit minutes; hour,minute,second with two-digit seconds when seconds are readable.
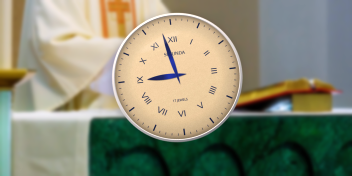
8,58
